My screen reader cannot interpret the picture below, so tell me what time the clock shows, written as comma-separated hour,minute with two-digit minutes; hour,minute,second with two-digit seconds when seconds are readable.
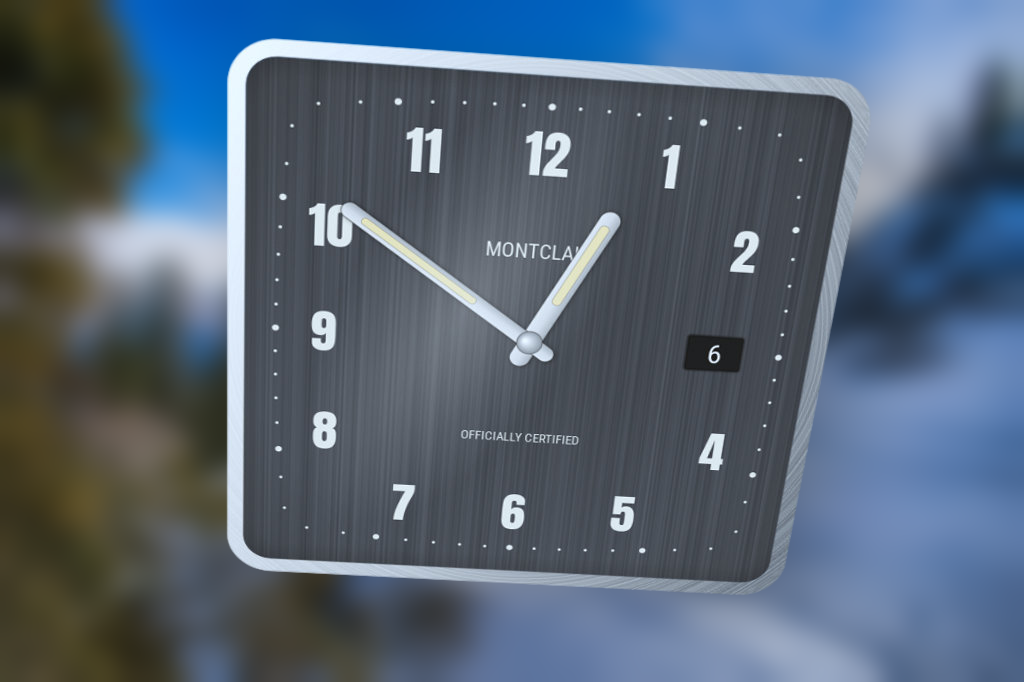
12,51
